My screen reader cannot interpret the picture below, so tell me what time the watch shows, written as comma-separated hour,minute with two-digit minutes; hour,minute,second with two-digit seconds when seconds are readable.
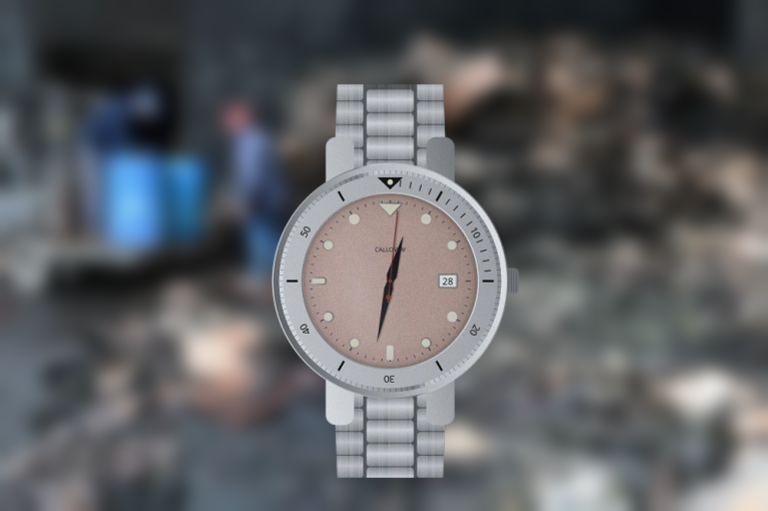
12,32,01
